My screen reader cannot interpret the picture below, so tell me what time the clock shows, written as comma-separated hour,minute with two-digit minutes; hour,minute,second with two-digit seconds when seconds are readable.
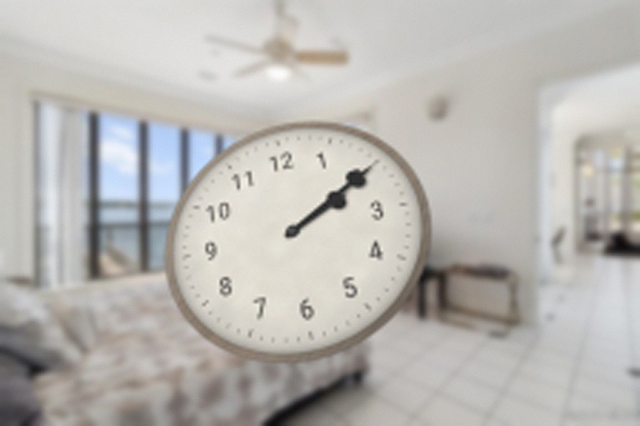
2,10
